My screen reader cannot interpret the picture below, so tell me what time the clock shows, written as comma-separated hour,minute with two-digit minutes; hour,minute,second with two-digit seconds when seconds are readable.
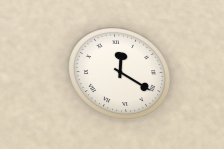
12,21
